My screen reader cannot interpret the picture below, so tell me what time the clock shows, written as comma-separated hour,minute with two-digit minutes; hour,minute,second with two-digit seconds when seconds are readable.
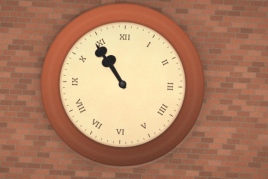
10,54
